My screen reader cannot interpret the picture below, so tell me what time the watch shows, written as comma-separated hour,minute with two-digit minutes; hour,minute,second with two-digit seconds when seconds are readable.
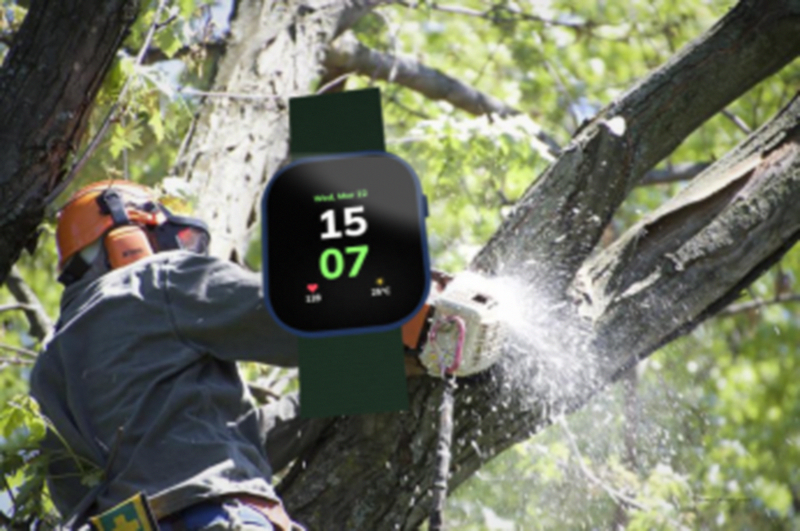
15,07
